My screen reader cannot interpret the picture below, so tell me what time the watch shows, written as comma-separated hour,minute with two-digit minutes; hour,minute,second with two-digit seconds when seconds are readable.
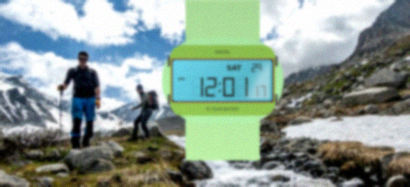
12,01
